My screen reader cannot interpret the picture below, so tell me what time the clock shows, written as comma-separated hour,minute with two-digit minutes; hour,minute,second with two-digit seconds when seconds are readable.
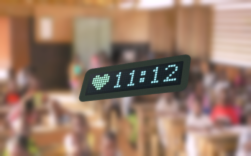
11,12
